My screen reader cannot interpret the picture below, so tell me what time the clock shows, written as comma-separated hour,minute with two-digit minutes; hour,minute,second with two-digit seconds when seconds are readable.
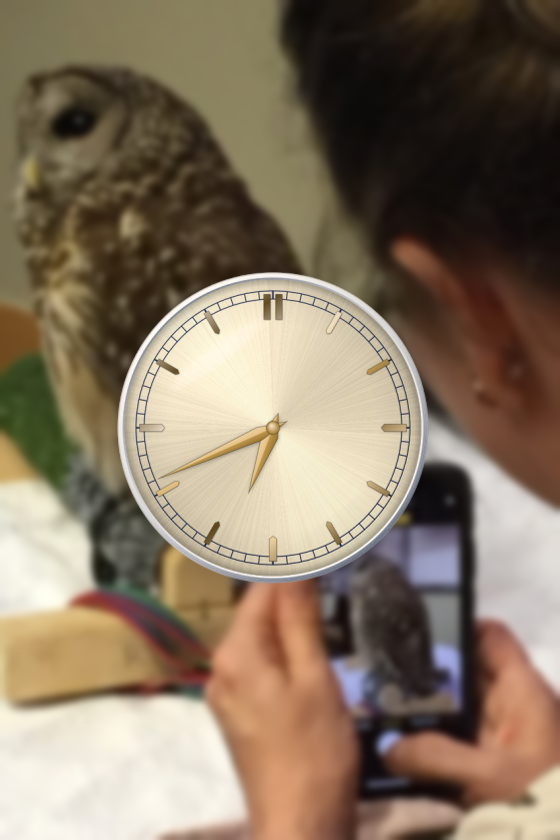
6,41
